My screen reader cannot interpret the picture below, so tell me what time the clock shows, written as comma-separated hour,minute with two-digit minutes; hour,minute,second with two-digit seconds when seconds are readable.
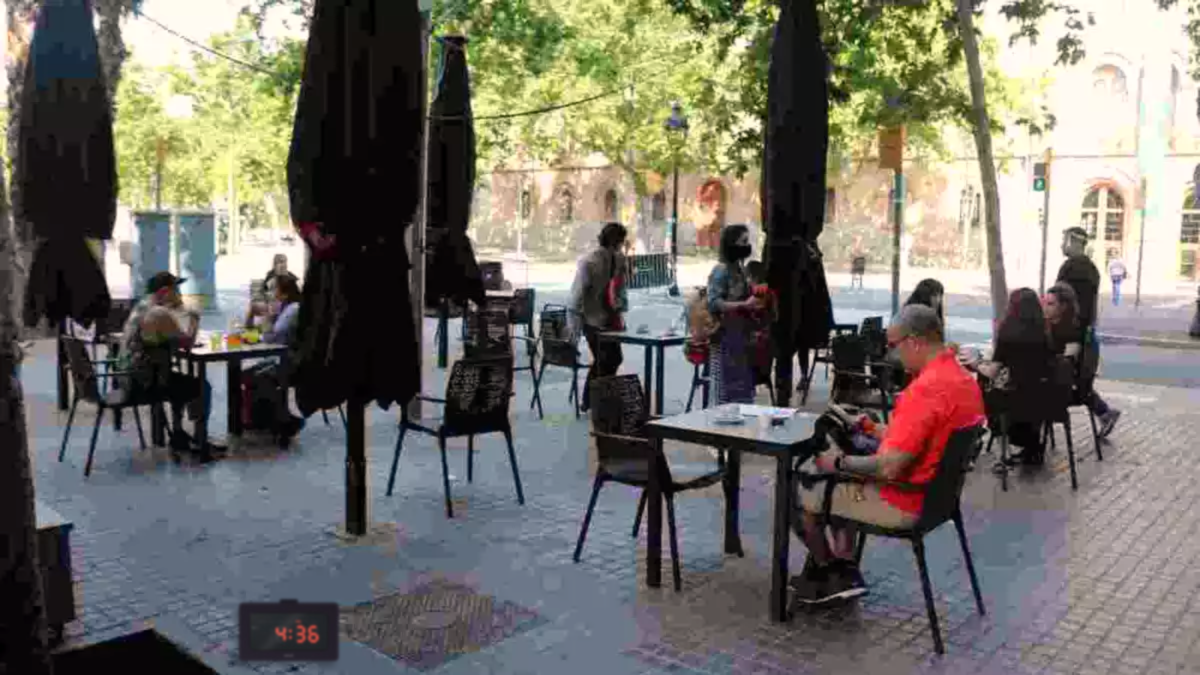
4,36
